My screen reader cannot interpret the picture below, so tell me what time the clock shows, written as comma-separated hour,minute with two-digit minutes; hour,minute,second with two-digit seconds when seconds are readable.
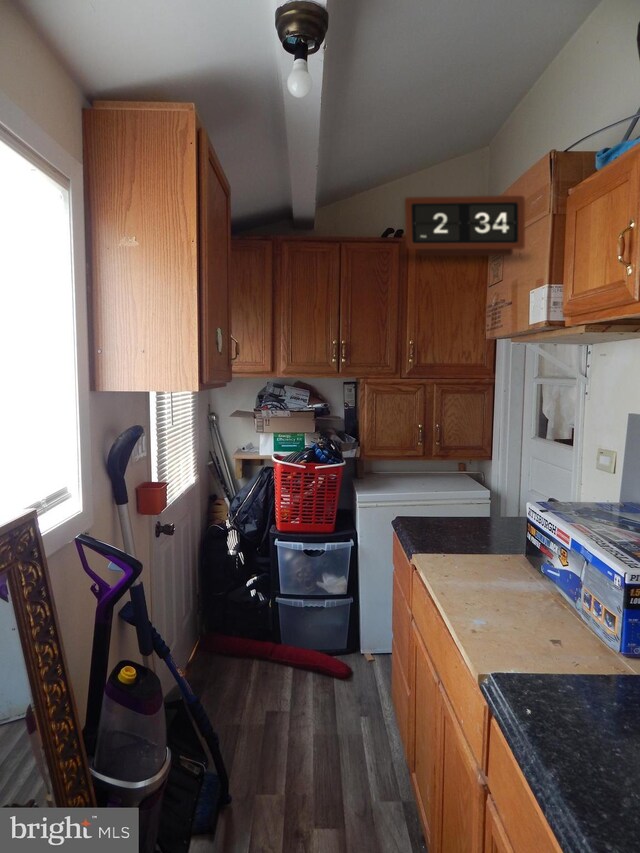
2,34
